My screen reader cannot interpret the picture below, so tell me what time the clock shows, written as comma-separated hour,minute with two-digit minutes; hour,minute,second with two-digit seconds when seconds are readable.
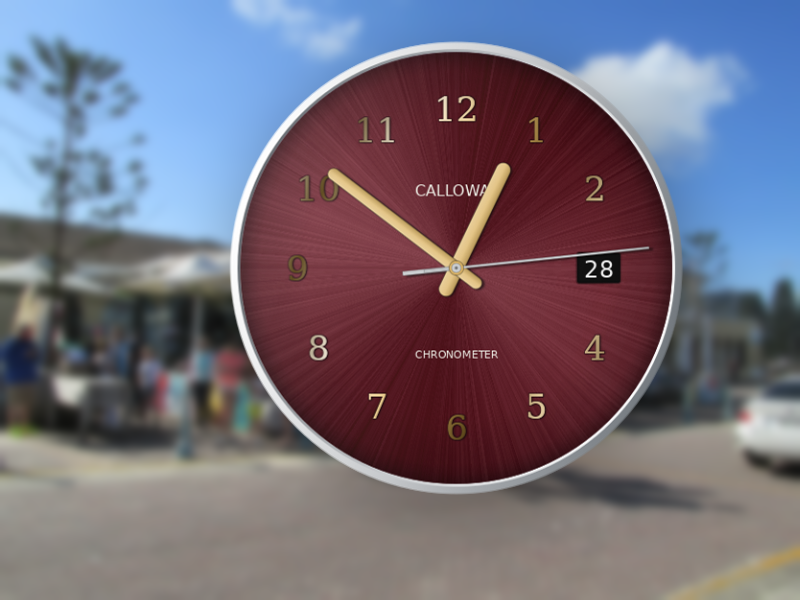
12,51,14
